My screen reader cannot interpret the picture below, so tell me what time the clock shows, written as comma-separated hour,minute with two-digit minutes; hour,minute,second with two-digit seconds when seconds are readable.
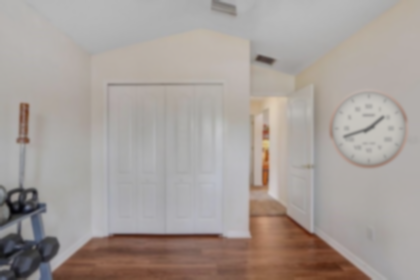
1,42
